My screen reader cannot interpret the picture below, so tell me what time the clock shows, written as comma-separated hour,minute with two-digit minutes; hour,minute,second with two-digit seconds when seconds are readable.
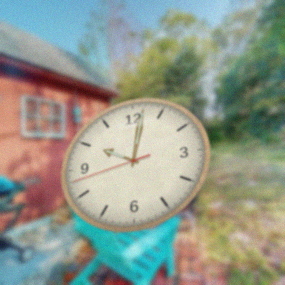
10,01,43
